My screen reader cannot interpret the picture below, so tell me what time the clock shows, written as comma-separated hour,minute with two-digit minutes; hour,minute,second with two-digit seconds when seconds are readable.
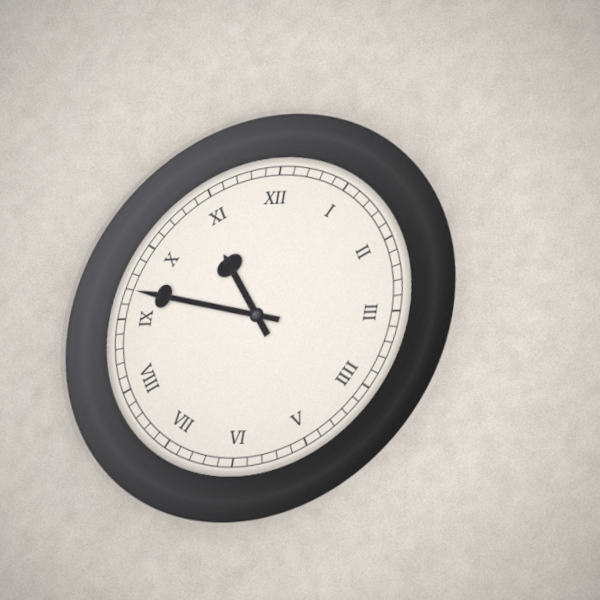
10,47
